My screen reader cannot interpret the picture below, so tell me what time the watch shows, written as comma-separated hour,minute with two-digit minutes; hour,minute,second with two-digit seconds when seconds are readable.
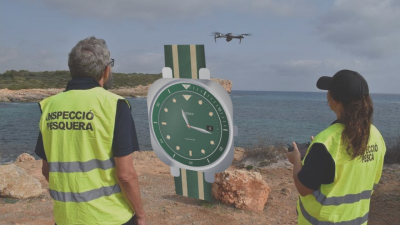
11,17
